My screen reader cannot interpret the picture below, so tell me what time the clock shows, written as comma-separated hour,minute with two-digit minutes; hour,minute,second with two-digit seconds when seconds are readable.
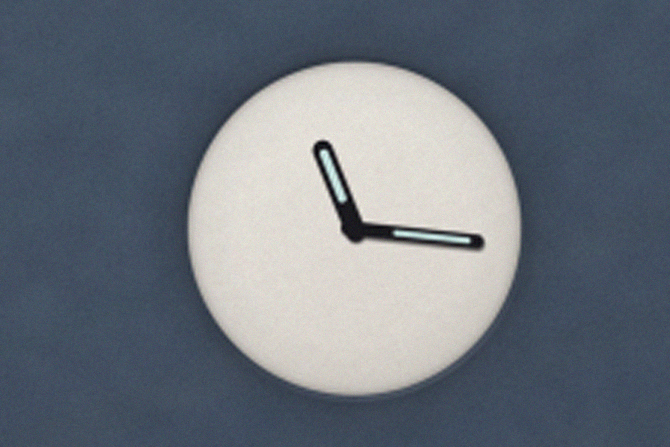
11,16
